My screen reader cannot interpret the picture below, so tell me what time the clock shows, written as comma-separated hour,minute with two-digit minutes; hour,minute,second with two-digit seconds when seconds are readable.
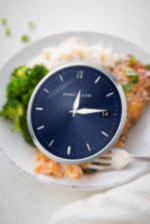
12,14
